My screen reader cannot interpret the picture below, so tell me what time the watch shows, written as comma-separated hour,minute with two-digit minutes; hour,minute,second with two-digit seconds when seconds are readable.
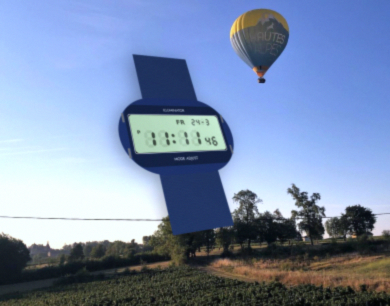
11,11,46
